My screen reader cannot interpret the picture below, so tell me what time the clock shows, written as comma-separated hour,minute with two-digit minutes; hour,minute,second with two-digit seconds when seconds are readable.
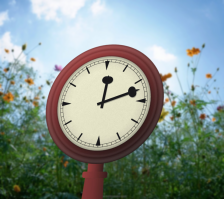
12,12
